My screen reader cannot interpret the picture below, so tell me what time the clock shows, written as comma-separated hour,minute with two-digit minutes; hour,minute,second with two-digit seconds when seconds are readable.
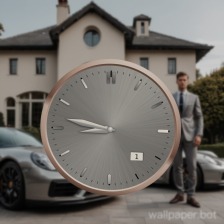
8,47
